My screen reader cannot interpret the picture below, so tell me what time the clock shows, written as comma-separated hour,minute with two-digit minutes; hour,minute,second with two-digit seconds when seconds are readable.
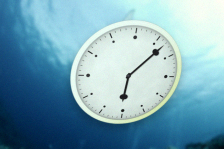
6,07
